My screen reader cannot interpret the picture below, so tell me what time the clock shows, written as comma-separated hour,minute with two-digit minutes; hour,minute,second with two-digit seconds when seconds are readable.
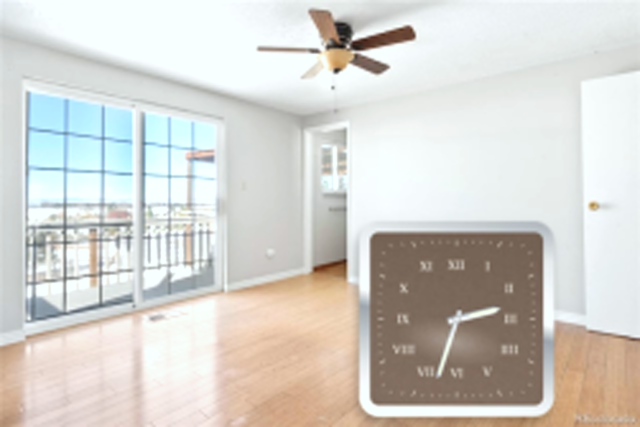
2,33
